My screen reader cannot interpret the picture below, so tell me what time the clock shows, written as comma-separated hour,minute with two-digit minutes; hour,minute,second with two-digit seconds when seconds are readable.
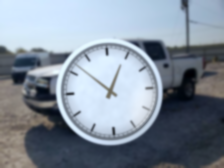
12,52
